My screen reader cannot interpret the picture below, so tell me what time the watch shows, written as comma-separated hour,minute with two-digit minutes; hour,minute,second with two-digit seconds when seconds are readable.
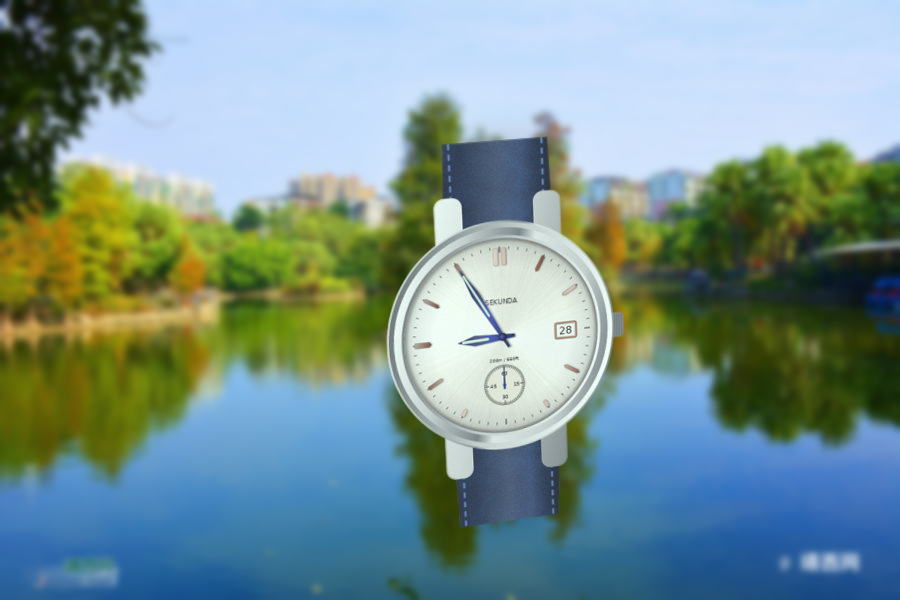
8,55
